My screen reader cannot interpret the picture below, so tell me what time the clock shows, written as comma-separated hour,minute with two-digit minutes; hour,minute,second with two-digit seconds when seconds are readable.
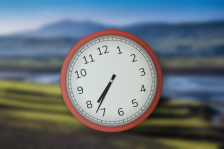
7,37
